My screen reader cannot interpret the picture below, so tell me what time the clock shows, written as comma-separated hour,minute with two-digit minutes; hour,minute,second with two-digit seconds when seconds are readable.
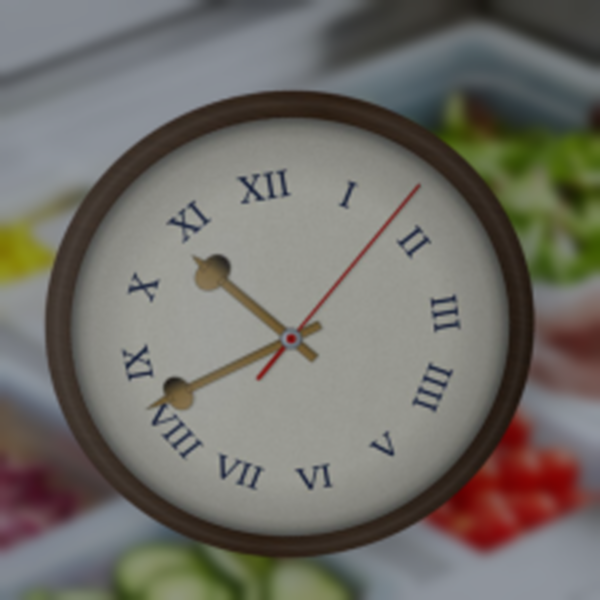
10,42,08
